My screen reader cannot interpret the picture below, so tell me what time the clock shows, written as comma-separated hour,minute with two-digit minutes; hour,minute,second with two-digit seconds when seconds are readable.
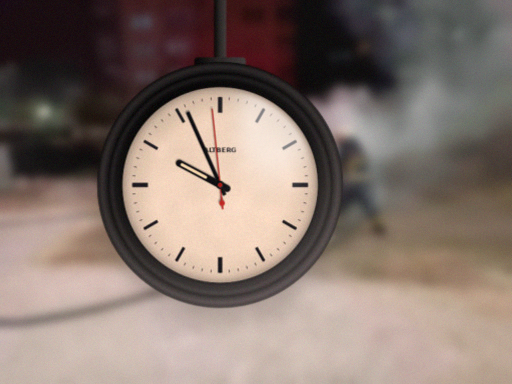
9,55,59
